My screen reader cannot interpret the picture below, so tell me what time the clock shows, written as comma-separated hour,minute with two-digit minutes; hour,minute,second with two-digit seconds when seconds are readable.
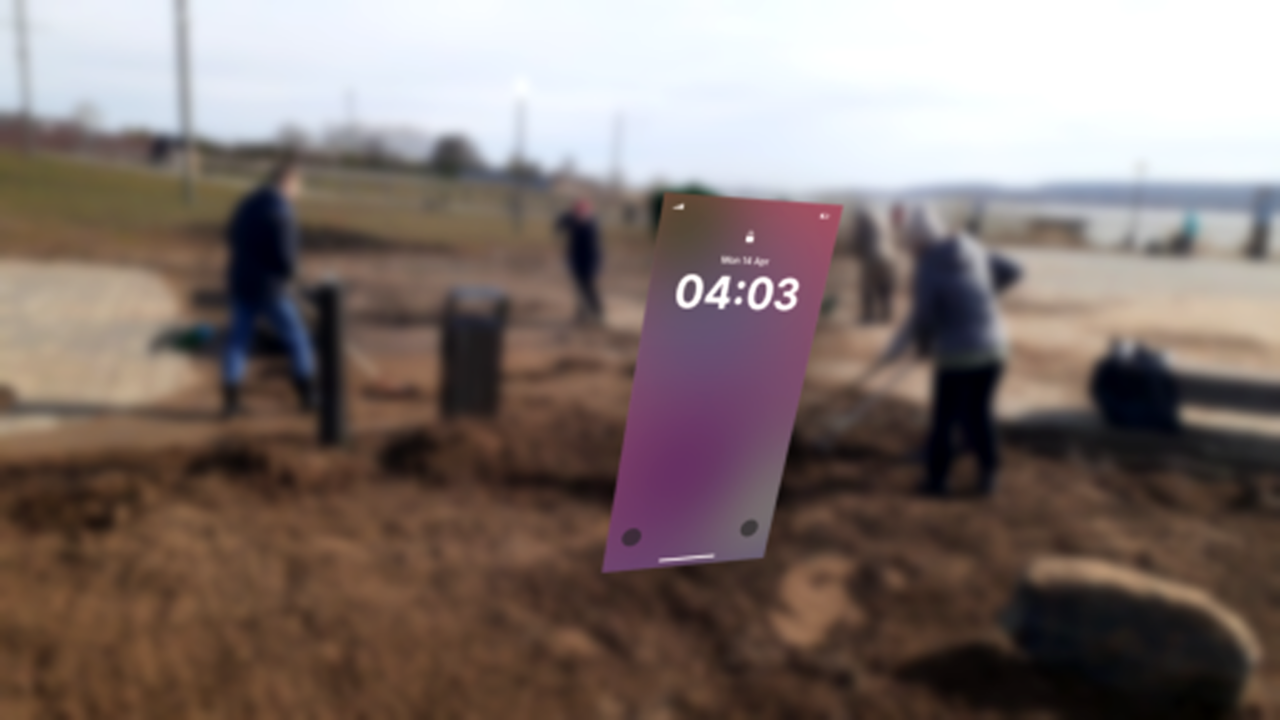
4,03
